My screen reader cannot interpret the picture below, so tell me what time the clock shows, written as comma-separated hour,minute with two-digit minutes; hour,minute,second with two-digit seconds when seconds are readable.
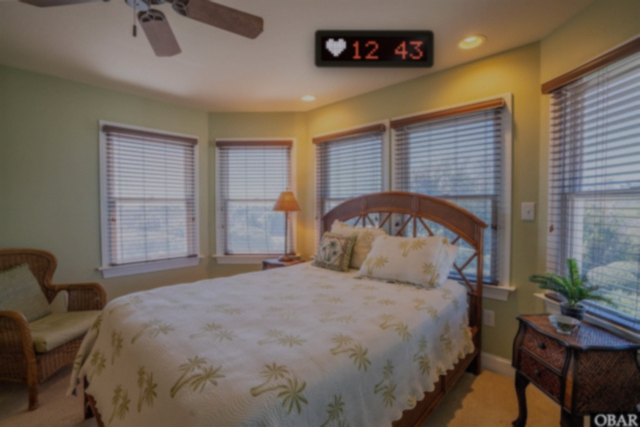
12,43
